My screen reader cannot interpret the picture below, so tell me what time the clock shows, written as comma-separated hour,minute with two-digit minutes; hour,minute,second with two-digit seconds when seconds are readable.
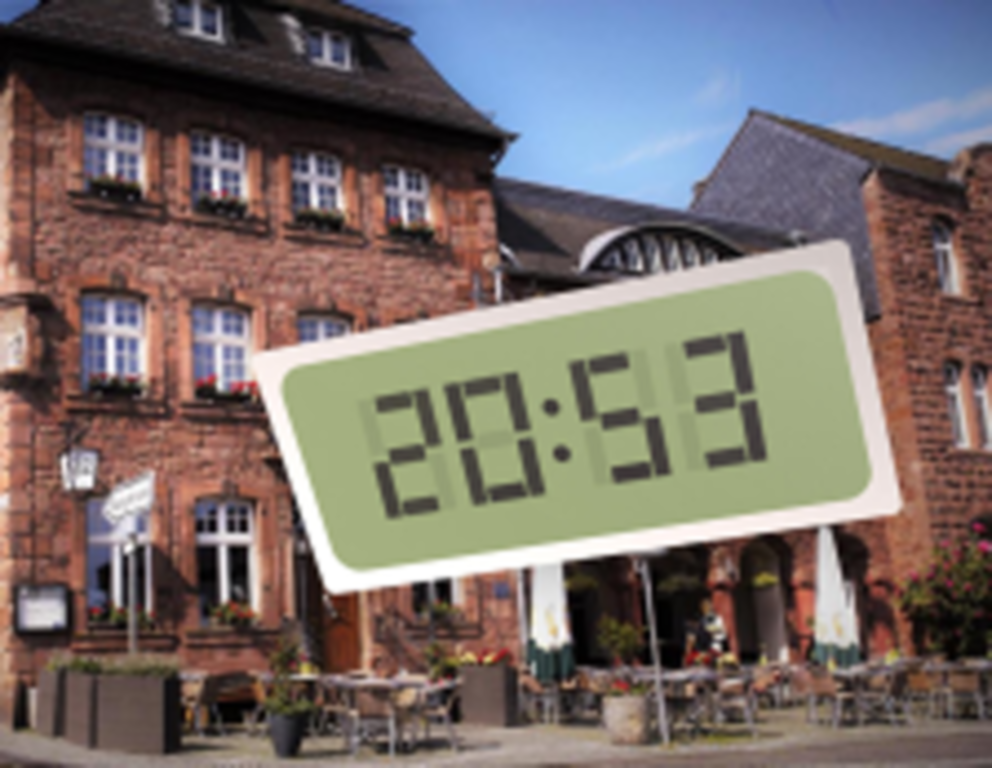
20,53
